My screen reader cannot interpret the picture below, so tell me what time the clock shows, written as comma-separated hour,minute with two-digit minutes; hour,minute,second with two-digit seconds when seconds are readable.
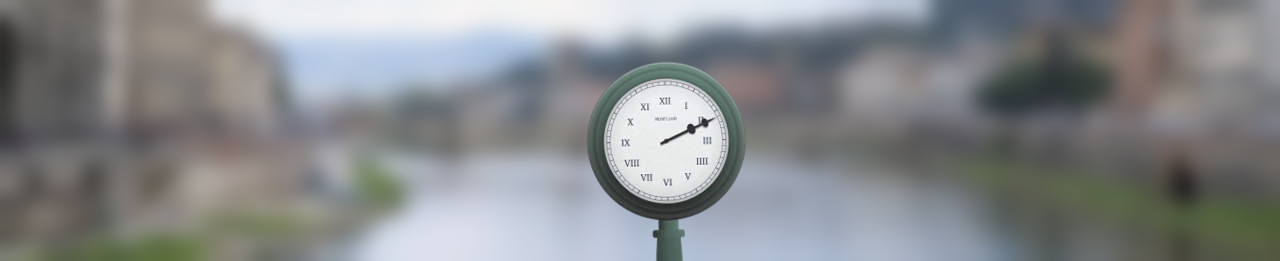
2,11
